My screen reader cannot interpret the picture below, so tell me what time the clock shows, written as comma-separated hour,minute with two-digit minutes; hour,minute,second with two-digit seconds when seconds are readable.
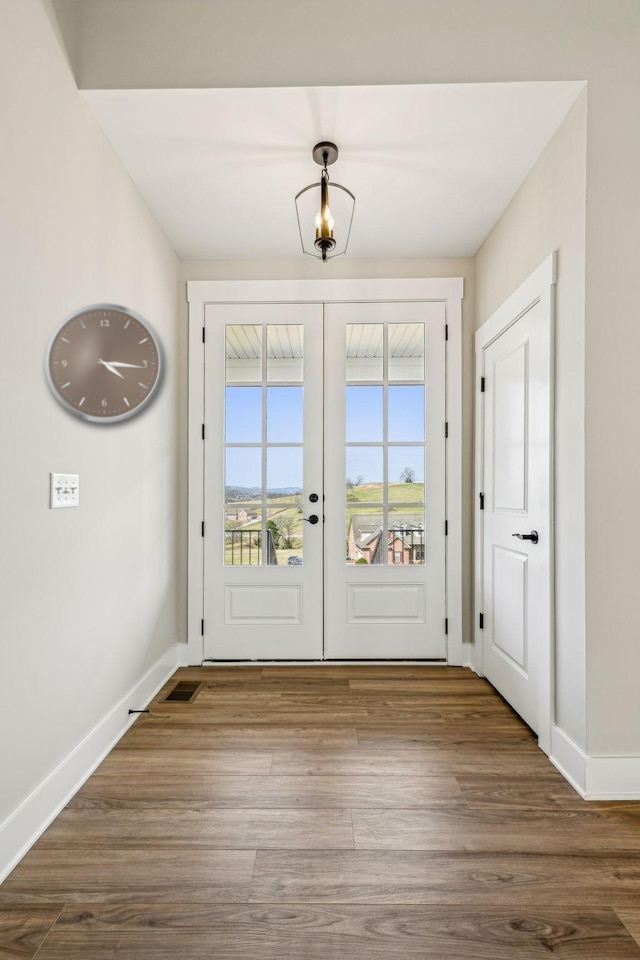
4,16
